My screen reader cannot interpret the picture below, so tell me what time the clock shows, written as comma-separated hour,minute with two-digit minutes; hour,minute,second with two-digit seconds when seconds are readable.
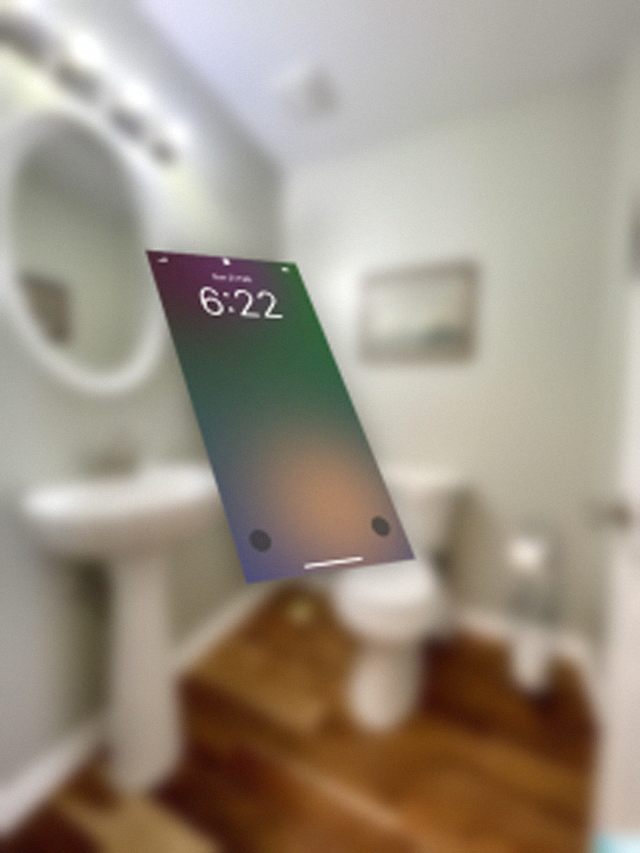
6,22
